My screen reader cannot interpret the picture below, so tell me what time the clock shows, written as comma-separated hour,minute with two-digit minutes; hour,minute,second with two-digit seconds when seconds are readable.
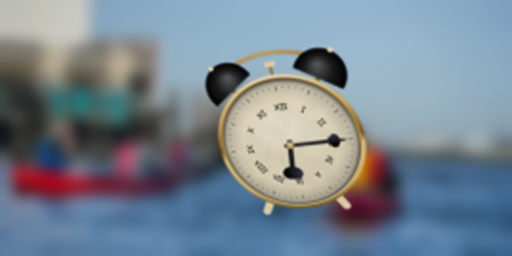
6,15
